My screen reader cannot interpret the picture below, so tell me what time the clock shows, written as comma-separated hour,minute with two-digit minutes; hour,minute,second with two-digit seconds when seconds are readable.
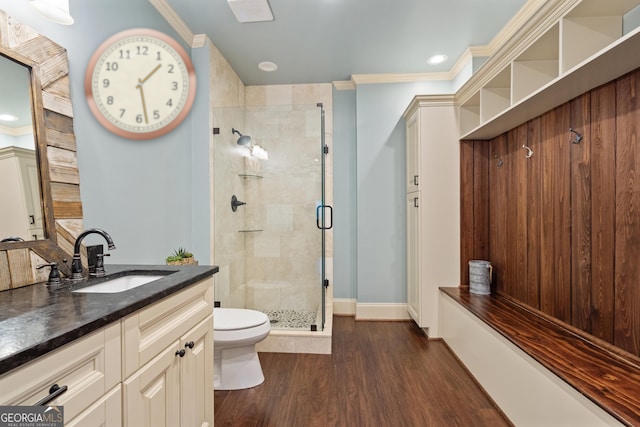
1,28
